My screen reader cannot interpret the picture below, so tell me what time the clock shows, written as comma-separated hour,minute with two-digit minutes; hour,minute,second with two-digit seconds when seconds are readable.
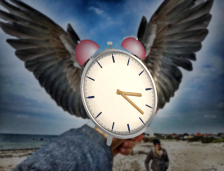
3,23
